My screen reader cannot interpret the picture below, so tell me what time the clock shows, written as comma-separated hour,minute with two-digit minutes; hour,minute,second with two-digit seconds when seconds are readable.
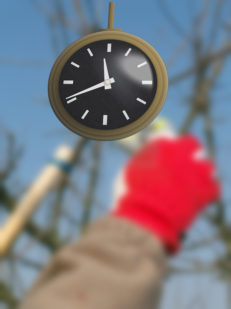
11,41
